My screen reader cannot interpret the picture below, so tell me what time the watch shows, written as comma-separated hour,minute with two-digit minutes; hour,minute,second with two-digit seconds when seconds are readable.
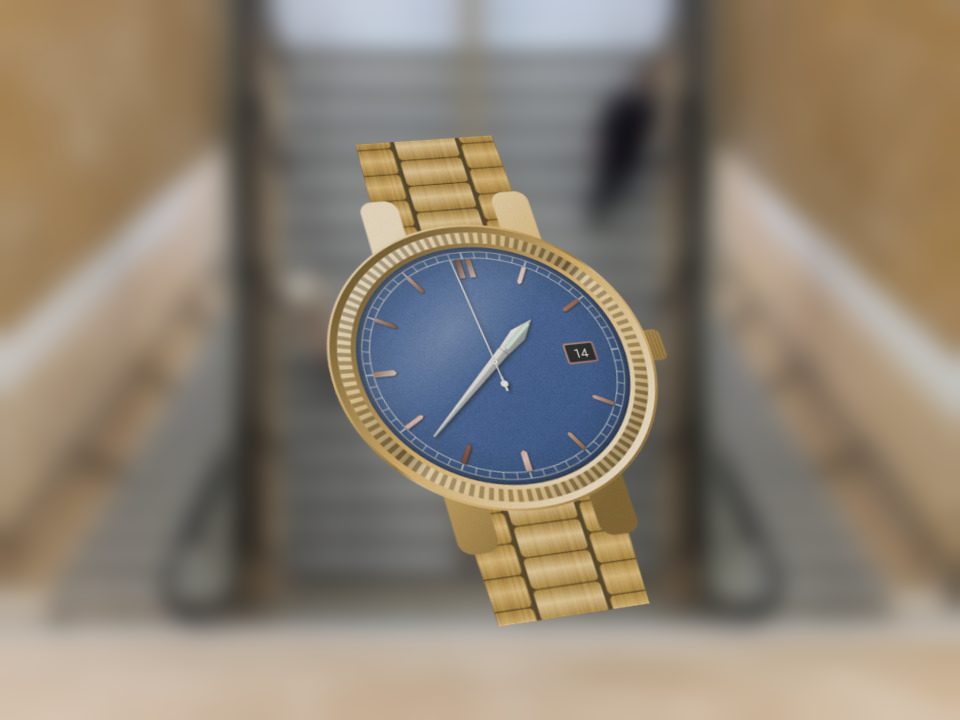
1,37,59
